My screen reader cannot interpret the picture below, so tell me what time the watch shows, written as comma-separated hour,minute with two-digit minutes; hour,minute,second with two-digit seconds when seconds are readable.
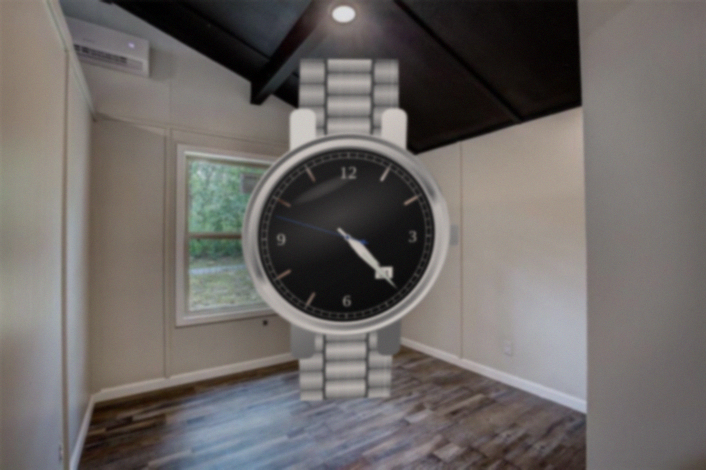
4,22,48
